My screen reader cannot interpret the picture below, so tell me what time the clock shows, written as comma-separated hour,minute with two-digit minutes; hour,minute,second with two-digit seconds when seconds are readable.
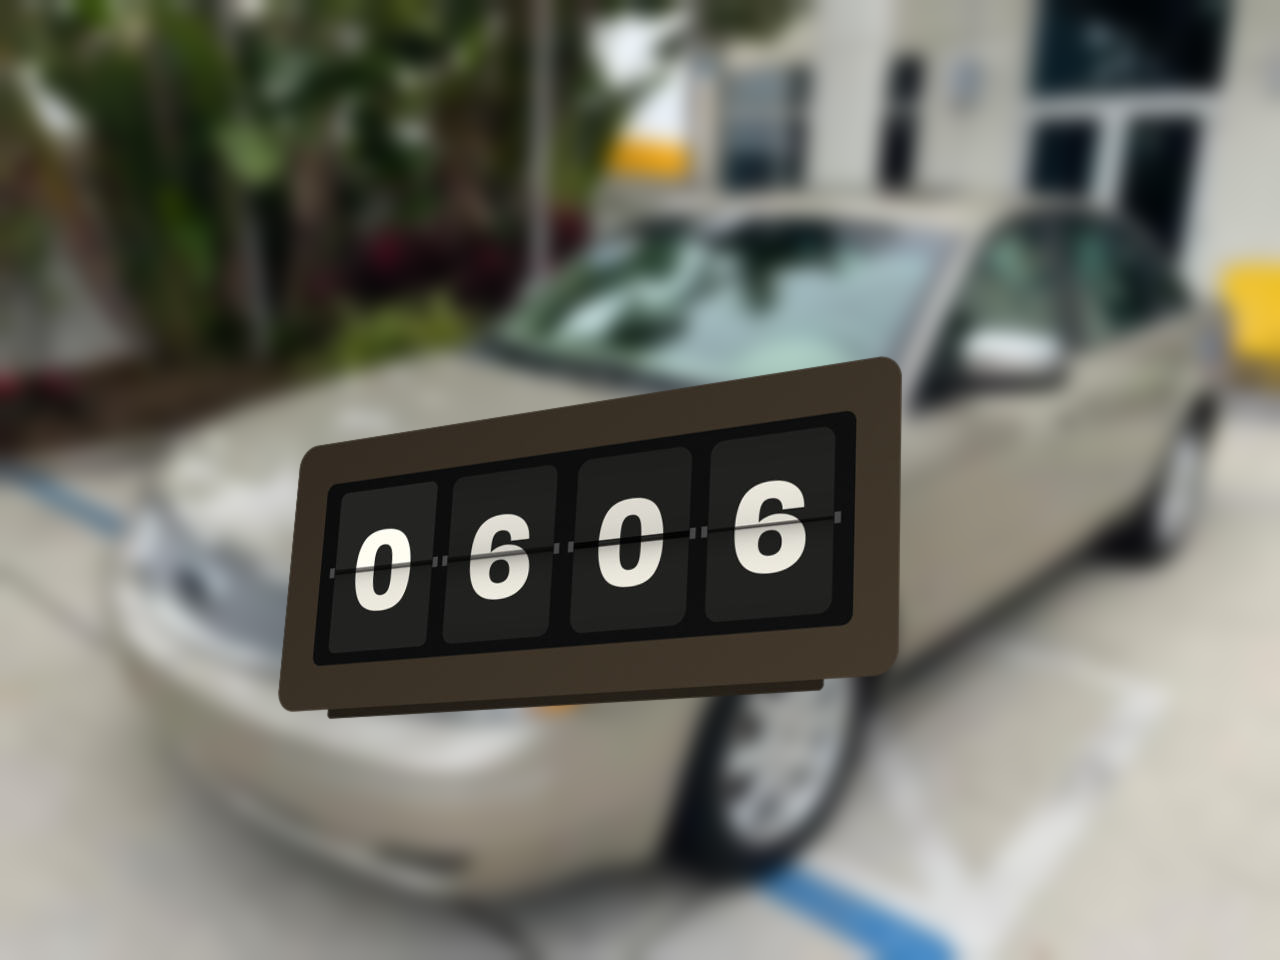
6,06
